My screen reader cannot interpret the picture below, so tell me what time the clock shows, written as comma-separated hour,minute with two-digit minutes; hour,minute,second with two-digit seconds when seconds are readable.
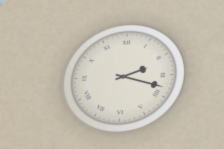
2,18
